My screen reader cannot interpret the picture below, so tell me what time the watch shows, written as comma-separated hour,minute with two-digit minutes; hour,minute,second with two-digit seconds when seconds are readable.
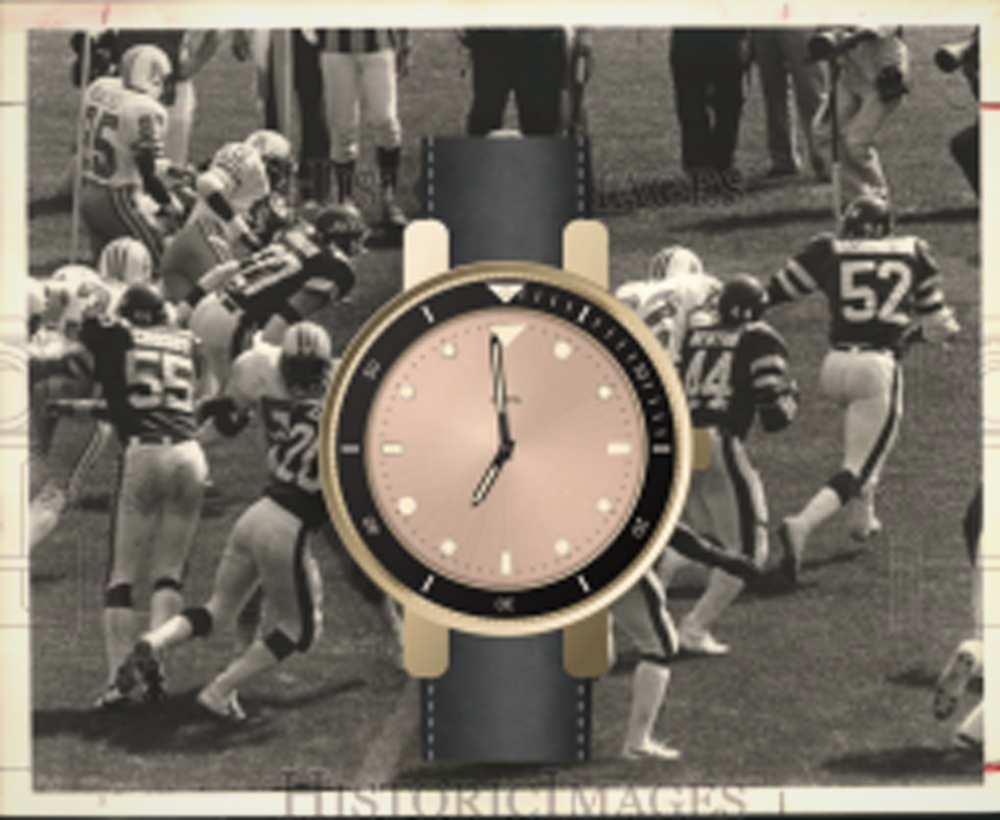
6,59
